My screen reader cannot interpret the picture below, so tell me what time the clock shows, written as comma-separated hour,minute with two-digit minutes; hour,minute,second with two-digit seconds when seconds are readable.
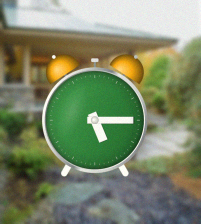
5,15
